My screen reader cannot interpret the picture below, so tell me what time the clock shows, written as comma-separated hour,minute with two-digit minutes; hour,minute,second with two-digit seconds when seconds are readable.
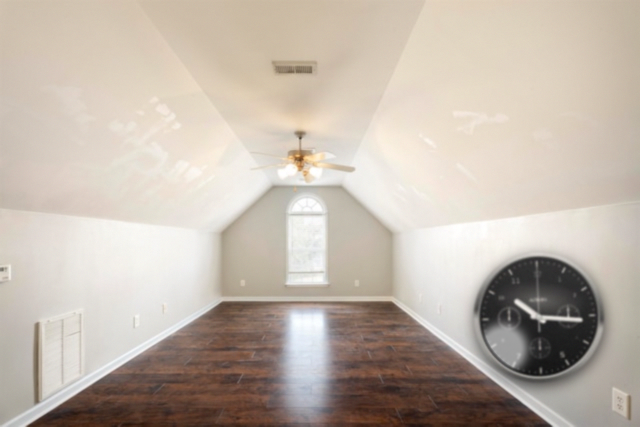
10,16
